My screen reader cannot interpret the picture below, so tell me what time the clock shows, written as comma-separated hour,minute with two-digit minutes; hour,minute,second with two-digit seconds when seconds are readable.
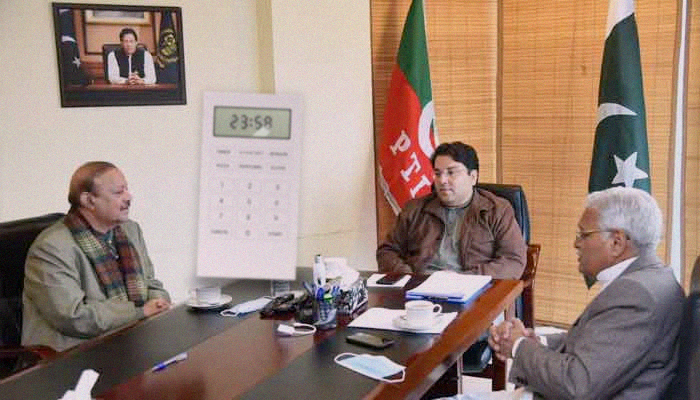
23,58
